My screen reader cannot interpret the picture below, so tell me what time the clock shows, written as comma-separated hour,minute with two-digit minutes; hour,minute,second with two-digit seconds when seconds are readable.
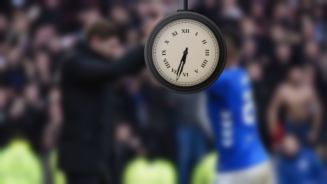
6,33
